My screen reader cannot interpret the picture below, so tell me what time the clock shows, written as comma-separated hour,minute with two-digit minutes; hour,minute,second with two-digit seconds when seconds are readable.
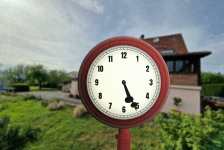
5,26
